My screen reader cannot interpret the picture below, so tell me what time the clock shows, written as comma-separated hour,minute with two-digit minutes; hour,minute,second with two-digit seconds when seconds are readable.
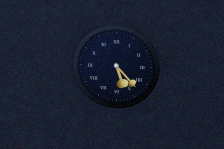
5,23
